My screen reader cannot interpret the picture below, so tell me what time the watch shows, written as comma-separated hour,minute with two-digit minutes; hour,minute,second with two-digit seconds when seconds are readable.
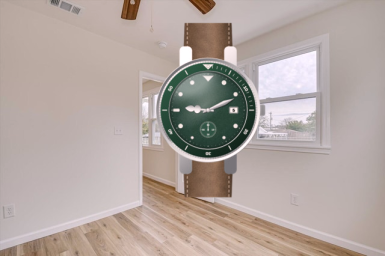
9,11
